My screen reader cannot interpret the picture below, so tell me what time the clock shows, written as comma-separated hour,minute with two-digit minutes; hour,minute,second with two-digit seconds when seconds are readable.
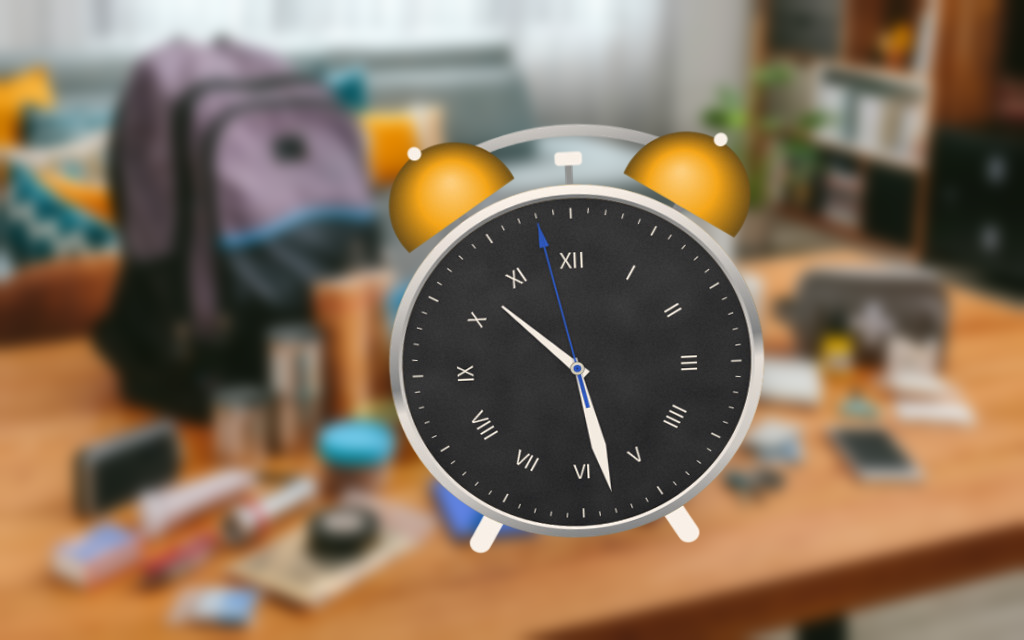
10,27,58
